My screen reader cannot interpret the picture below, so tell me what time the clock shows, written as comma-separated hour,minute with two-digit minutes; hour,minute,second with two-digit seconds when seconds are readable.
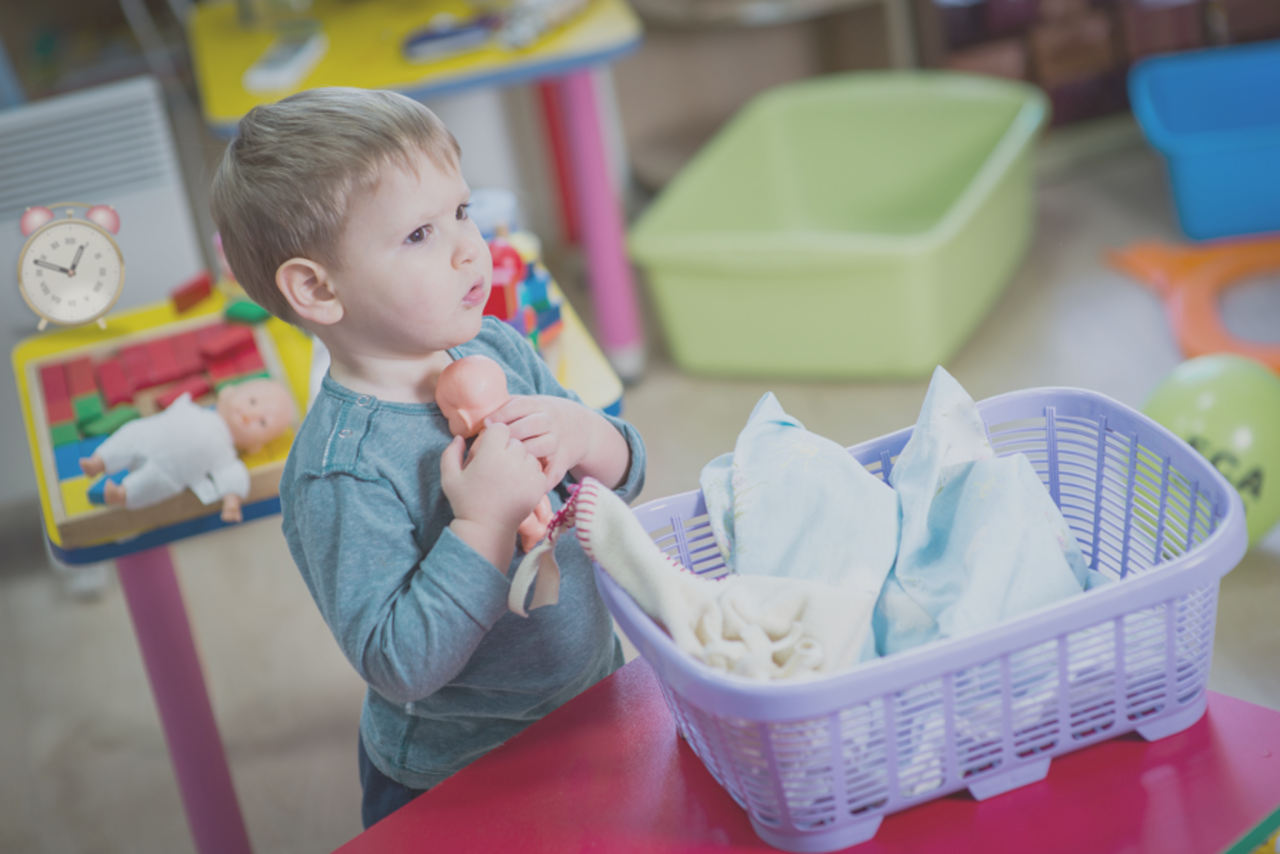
12,48
